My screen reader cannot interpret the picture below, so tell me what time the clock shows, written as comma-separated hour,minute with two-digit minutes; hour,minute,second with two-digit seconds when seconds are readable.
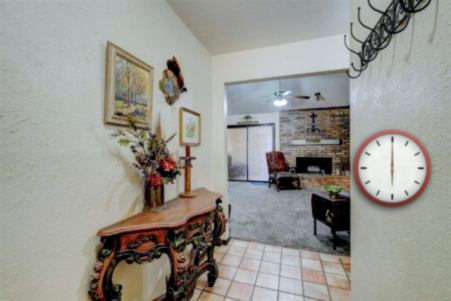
6,00
